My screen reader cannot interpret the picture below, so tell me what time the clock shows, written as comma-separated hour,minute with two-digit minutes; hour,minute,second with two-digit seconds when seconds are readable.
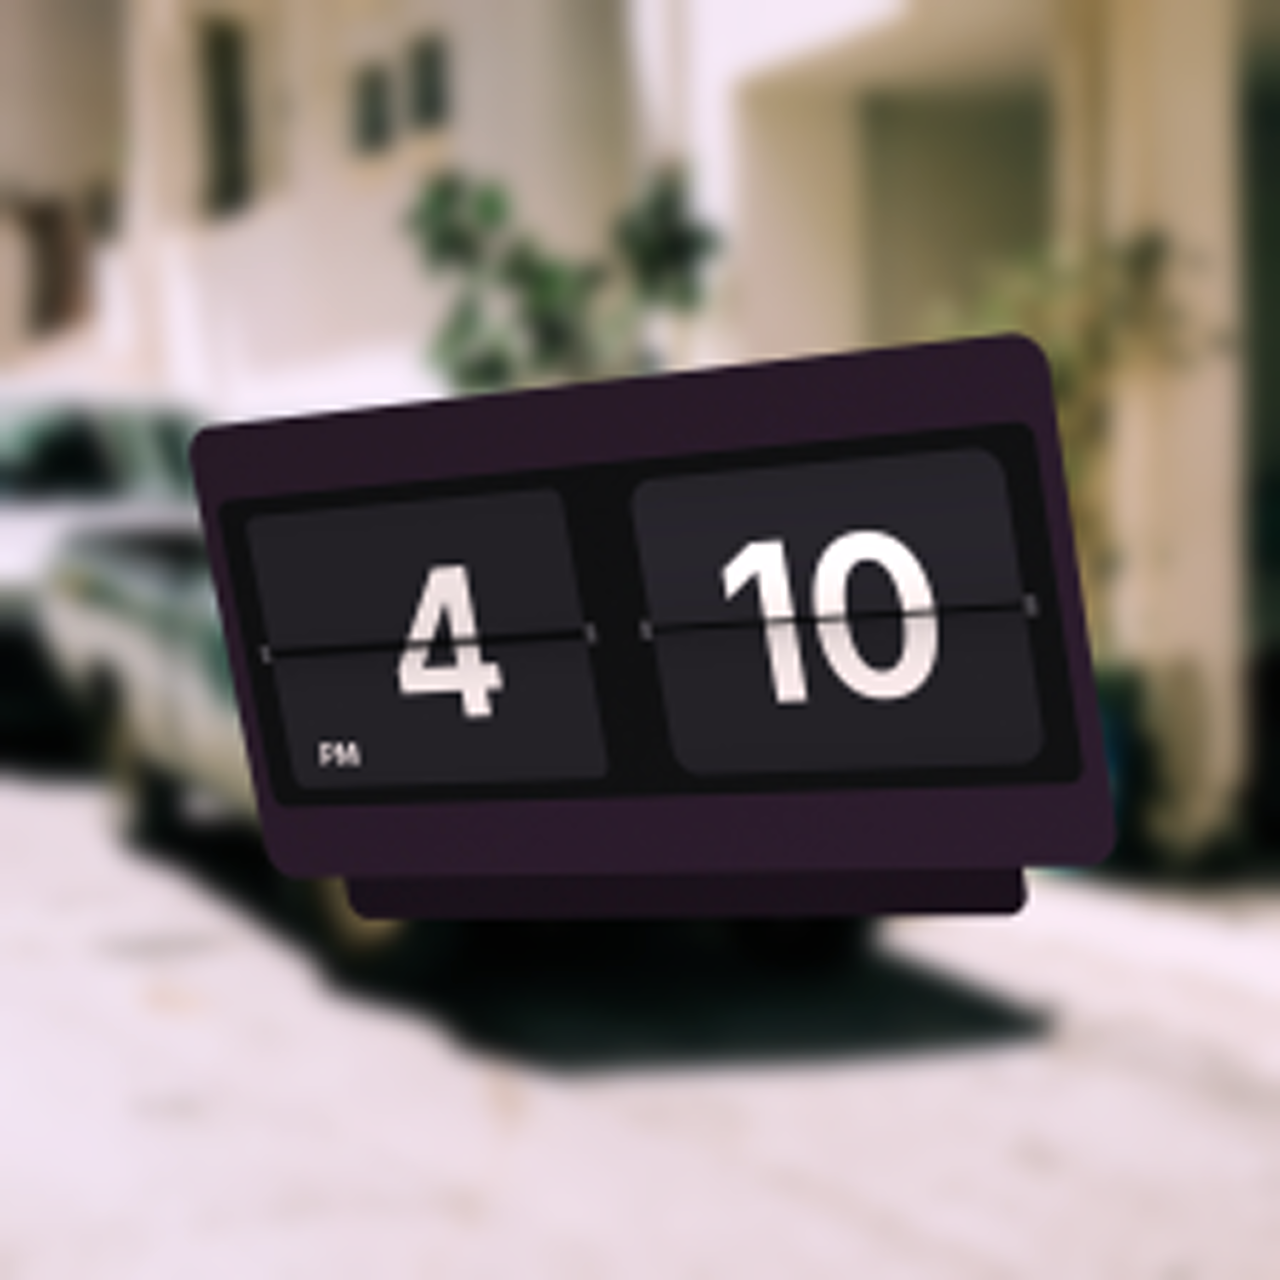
4,10
